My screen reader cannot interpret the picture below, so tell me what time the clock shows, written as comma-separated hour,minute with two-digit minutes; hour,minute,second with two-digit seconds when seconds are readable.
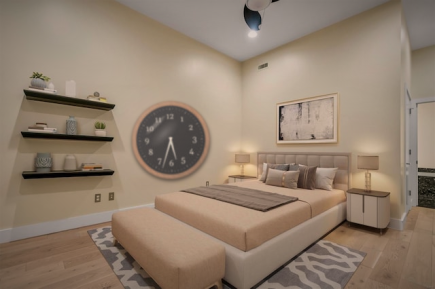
5,33
